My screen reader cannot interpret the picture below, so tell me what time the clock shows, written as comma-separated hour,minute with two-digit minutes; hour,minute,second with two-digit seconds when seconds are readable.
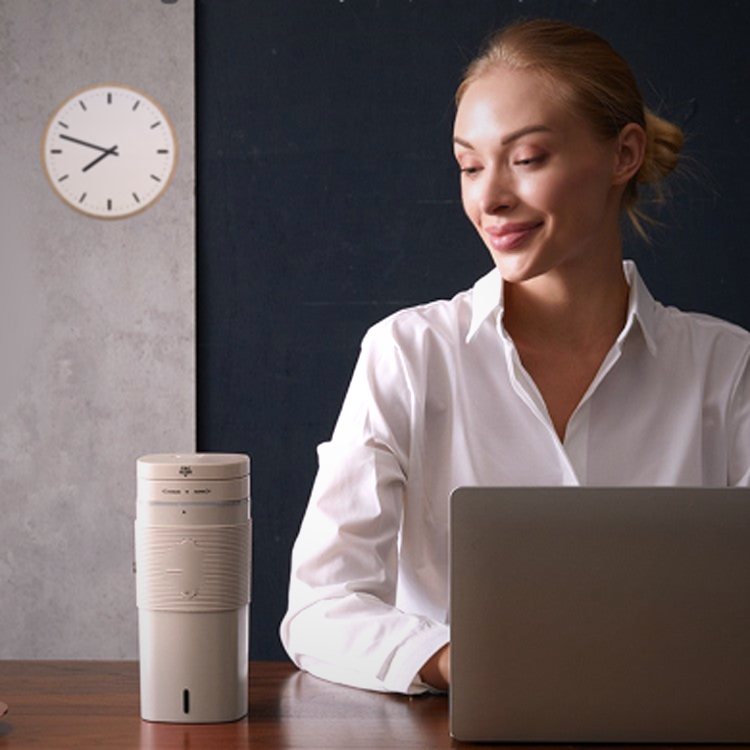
7,48
